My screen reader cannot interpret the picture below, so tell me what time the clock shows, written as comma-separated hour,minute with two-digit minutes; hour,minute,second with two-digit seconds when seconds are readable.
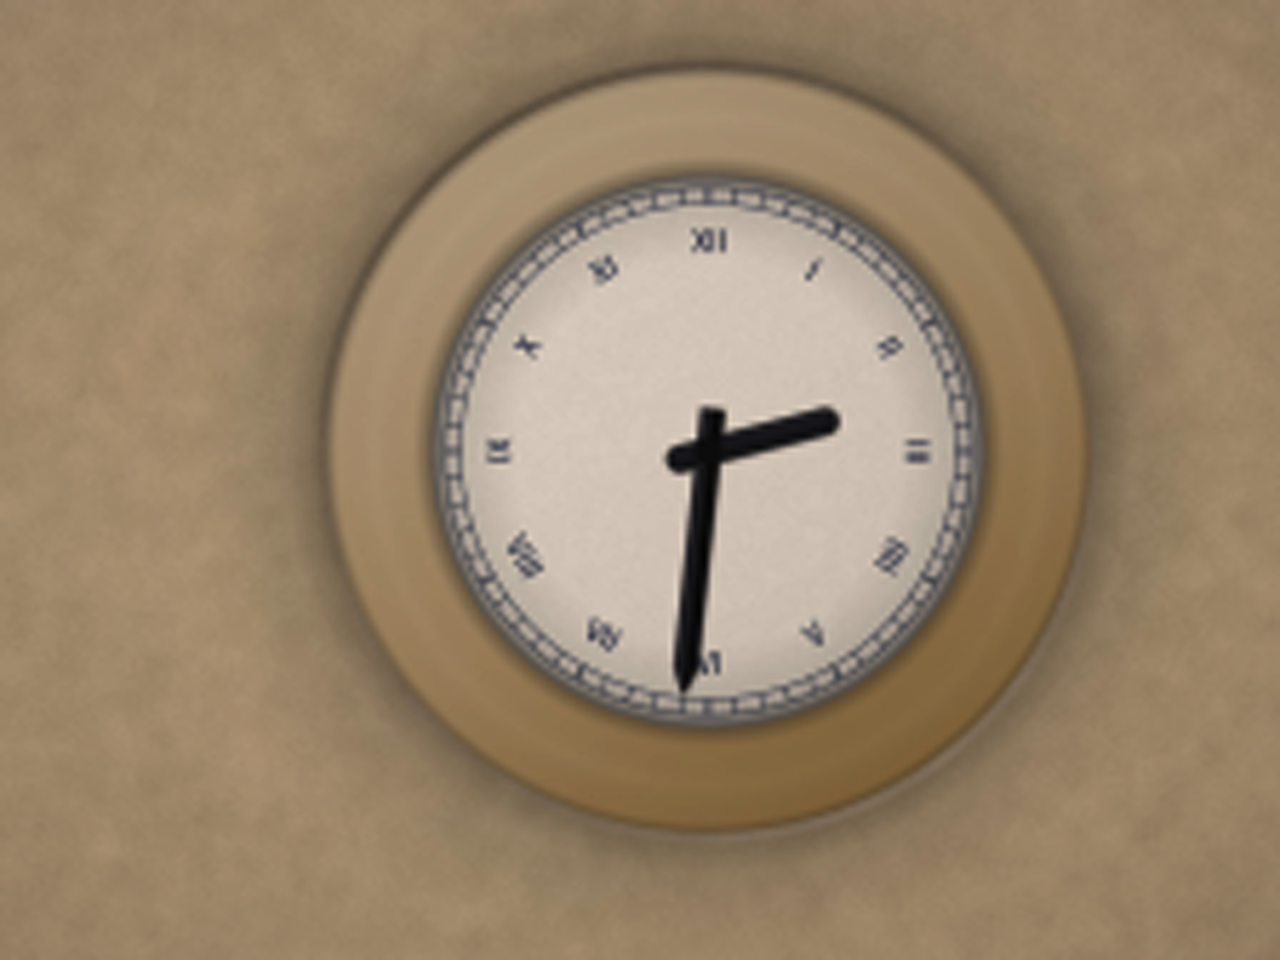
2,31
